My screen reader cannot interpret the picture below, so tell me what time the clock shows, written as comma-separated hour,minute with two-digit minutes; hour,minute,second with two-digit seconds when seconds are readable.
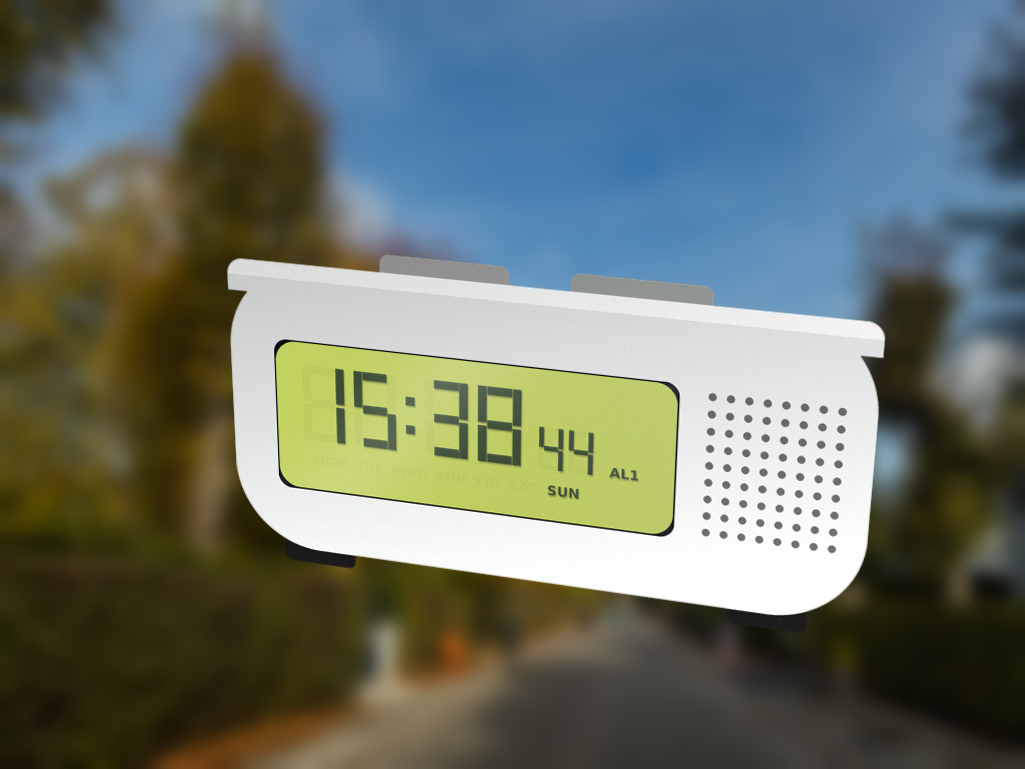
15,38,44
